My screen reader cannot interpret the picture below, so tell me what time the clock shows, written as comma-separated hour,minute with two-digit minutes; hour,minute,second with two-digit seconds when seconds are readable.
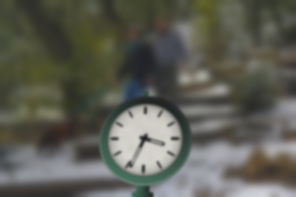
3,34
